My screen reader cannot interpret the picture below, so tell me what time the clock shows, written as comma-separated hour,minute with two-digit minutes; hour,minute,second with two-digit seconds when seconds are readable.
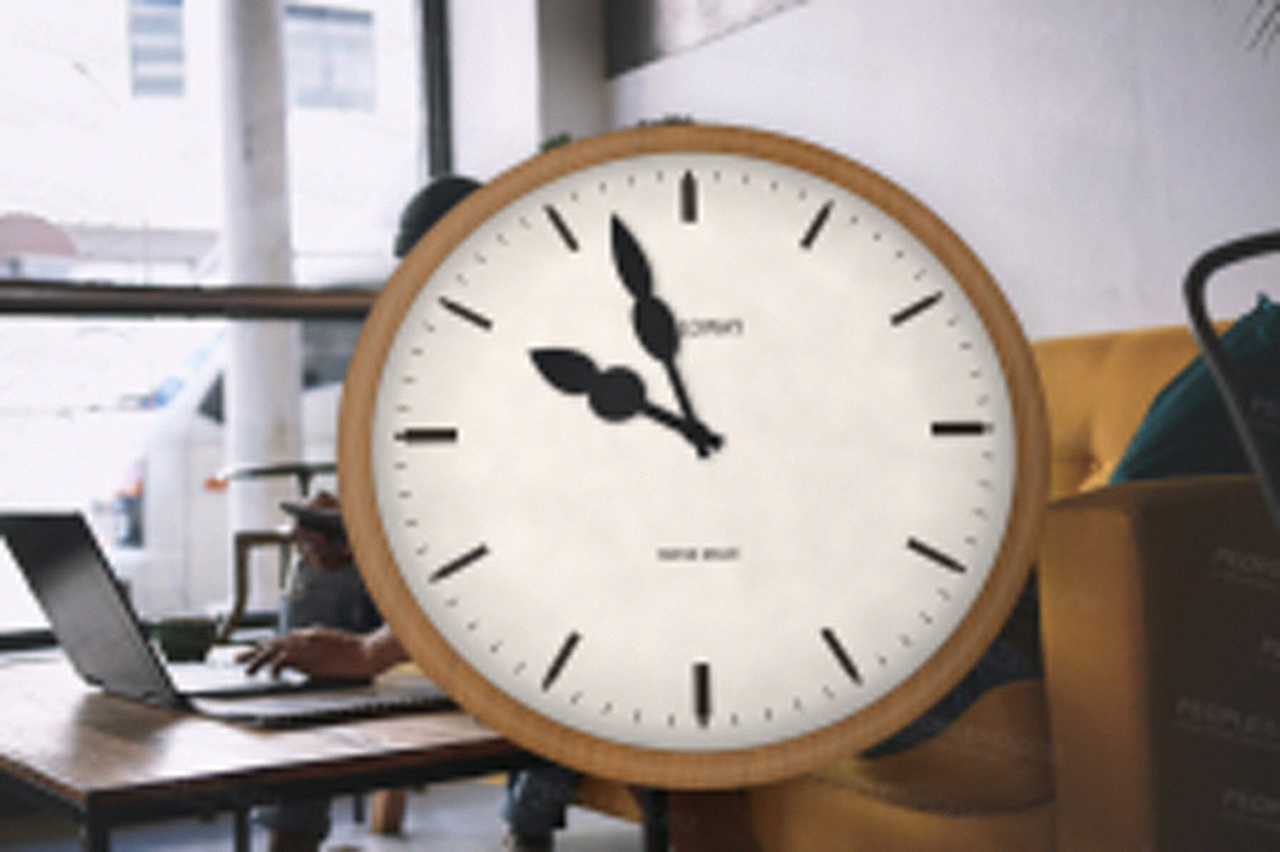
9,57
